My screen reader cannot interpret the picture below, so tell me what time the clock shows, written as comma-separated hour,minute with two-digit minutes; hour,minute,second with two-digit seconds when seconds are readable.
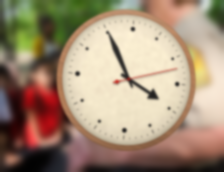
3,55,12
